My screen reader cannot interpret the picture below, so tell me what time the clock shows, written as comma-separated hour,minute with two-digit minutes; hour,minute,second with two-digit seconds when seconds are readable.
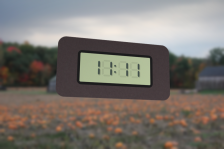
11,11
